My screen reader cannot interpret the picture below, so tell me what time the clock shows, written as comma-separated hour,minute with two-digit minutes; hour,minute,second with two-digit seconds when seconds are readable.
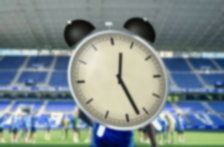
12,27
